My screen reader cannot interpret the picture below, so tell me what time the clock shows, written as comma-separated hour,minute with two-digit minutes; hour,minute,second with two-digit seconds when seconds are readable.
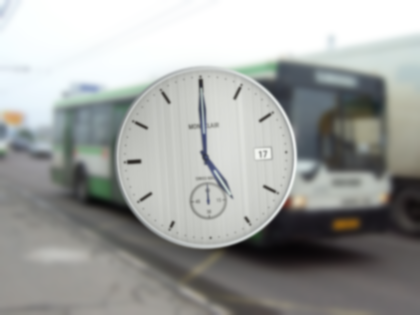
5,00
